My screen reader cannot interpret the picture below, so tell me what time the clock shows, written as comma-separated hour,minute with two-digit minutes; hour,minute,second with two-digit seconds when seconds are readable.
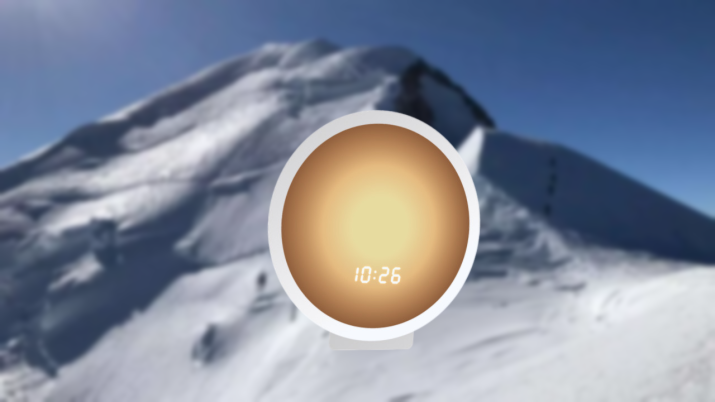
10,26
